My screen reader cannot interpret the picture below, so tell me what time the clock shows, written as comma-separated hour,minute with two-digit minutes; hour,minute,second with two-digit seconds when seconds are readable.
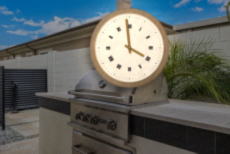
3,59
